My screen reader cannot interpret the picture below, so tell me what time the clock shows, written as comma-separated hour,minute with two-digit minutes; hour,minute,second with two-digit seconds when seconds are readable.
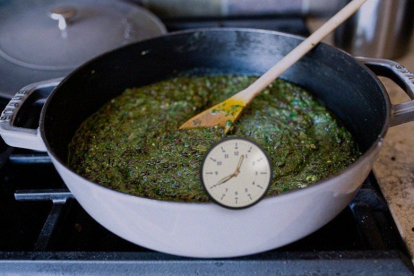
12,40
